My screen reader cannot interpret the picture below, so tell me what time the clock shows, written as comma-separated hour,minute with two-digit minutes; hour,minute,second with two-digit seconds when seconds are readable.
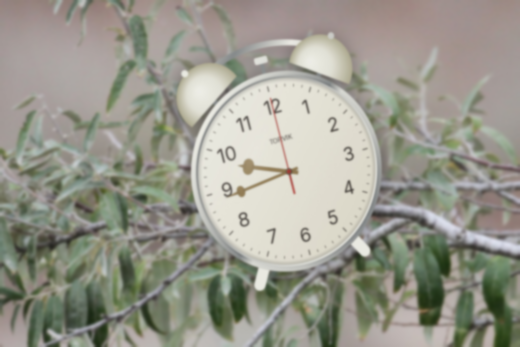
9,44,00
